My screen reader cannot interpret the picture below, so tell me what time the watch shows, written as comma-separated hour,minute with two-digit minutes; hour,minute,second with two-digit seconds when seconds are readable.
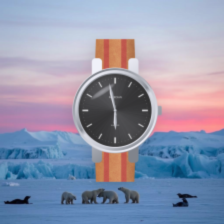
5,58
